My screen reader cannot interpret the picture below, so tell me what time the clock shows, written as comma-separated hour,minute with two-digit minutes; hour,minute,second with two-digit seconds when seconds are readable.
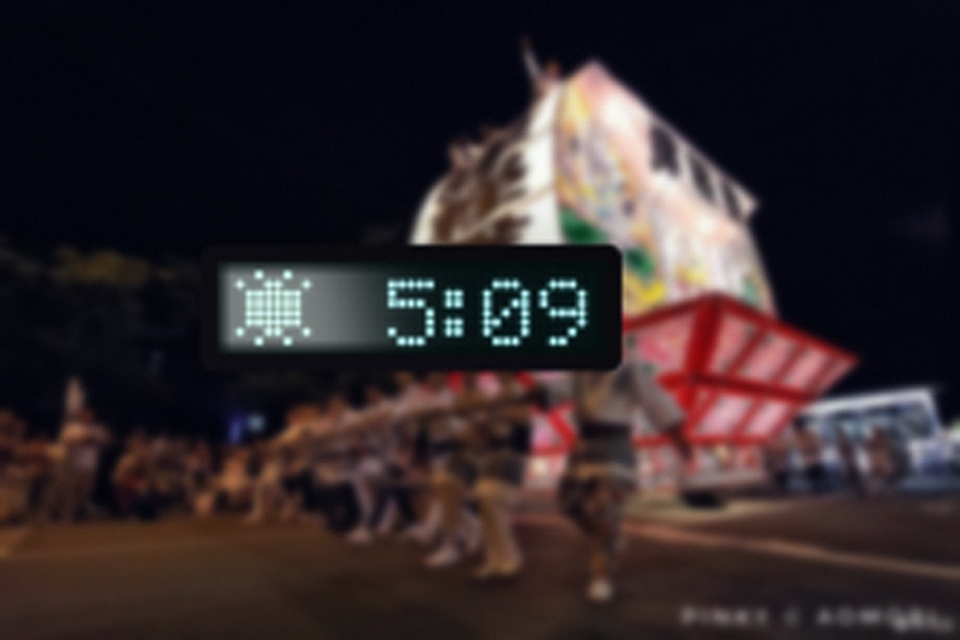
5,09
